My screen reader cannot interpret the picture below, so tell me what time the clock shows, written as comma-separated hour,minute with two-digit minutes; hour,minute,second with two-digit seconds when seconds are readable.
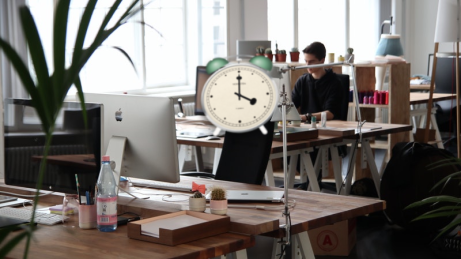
4,00
